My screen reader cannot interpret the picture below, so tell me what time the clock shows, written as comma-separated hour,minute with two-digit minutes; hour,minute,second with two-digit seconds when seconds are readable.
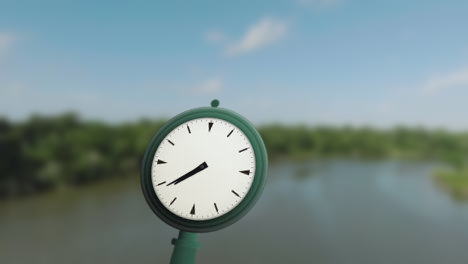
7,39
